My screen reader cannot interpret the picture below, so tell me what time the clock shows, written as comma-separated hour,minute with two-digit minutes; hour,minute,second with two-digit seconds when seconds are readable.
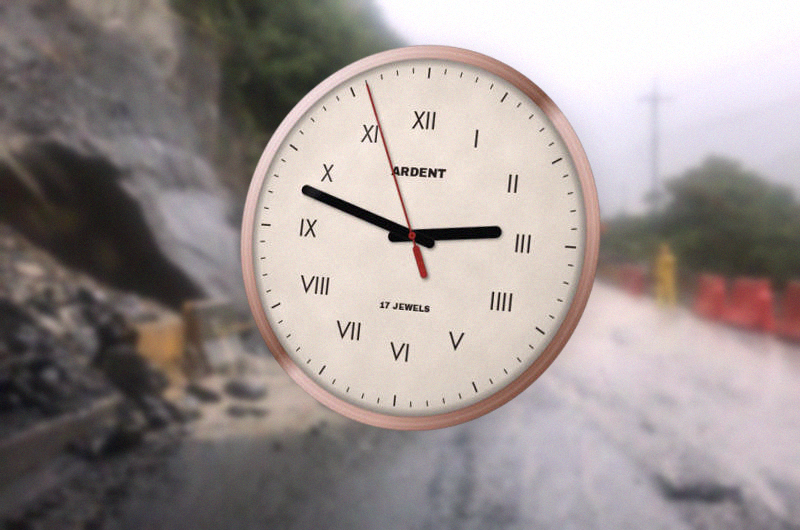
2,47,56
